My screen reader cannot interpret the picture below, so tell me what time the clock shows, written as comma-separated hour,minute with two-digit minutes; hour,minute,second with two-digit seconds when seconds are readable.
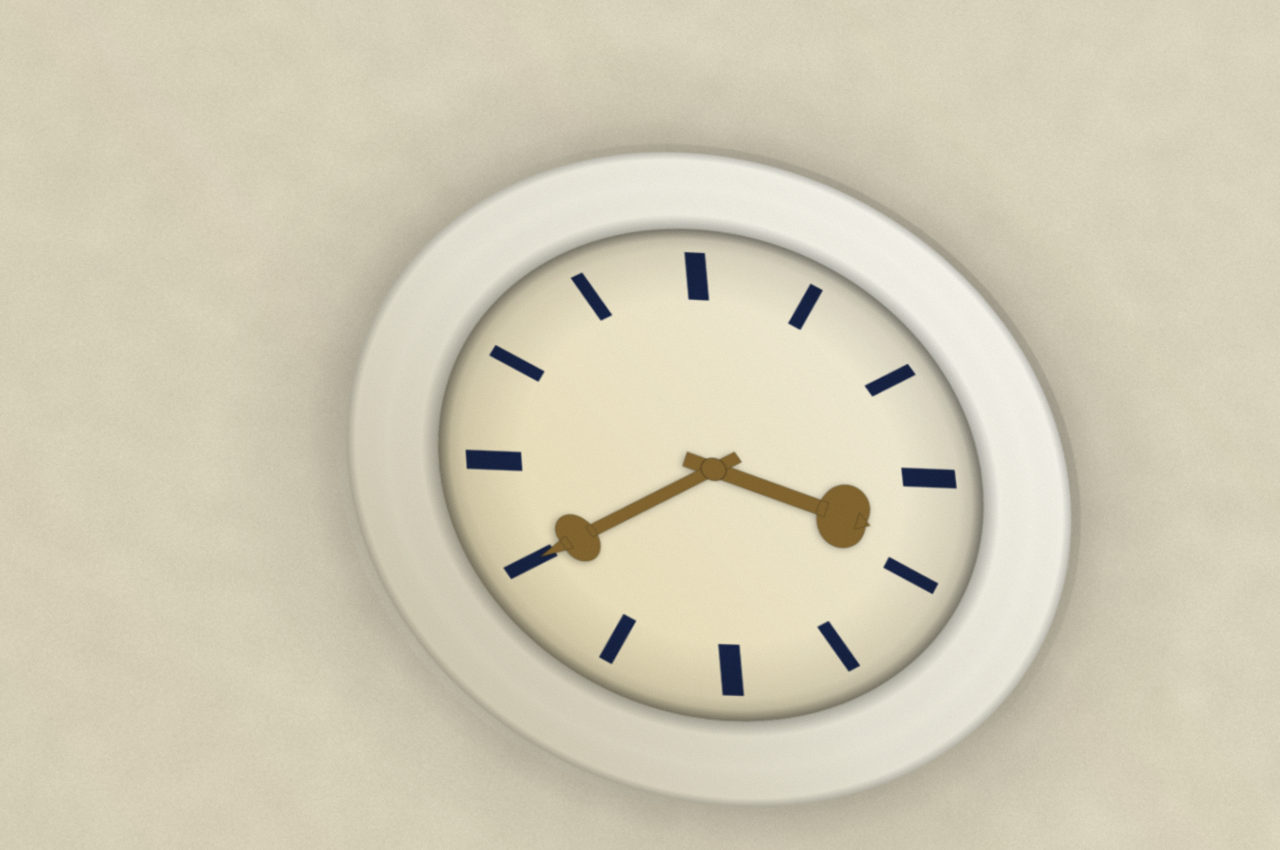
3,40
